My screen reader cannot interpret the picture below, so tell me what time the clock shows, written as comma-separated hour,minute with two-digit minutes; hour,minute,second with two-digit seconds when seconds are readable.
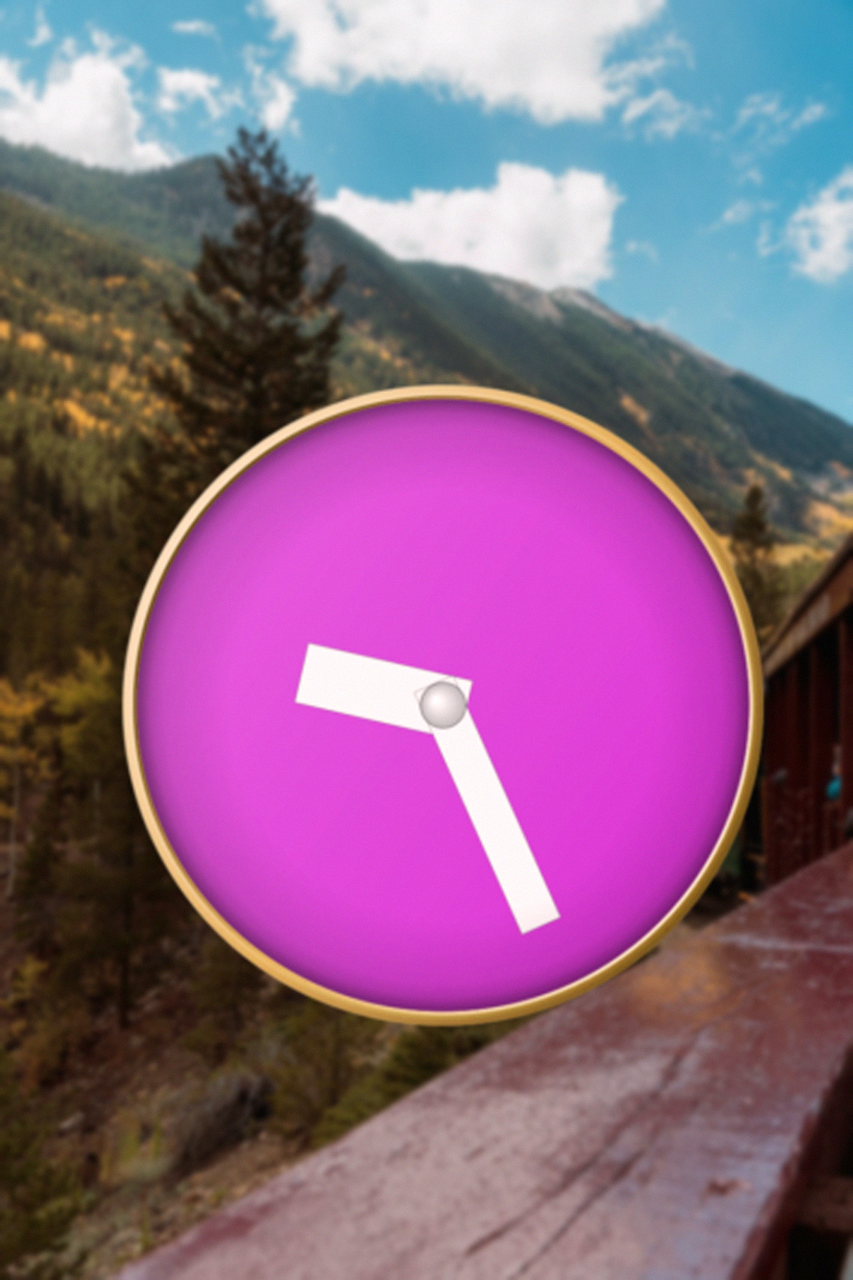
9,26
